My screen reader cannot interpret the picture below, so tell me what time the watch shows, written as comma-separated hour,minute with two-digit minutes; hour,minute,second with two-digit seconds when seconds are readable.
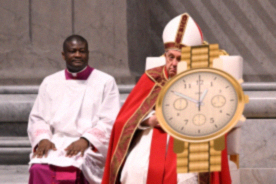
12,50
